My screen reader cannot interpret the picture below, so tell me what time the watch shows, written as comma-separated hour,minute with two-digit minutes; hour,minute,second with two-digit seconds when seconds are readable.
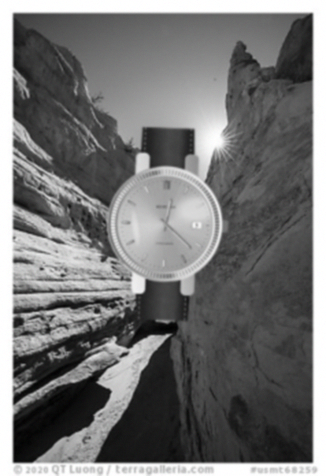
12,22
